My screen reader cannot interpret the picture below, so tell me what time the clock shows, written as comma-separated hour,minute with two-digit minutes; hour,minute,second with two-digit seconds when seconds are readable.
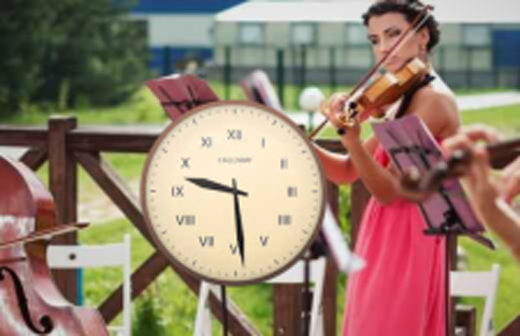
9,29
